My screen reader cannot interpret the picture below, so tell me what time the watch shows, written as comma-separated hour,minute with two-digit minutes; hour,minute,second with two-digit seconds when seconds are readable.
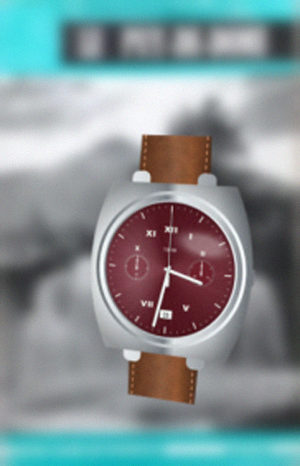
3,32
